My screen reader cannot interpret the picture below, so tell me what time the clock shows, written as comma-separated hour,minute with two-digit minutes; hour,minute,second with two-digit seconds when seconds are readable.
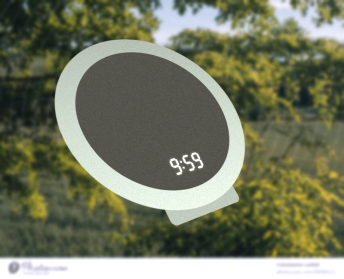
9,59
